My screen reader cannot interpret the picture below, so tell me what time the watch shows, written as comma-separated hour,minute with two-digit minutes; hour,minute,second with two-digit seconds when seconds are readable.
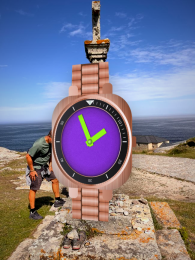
1,56
